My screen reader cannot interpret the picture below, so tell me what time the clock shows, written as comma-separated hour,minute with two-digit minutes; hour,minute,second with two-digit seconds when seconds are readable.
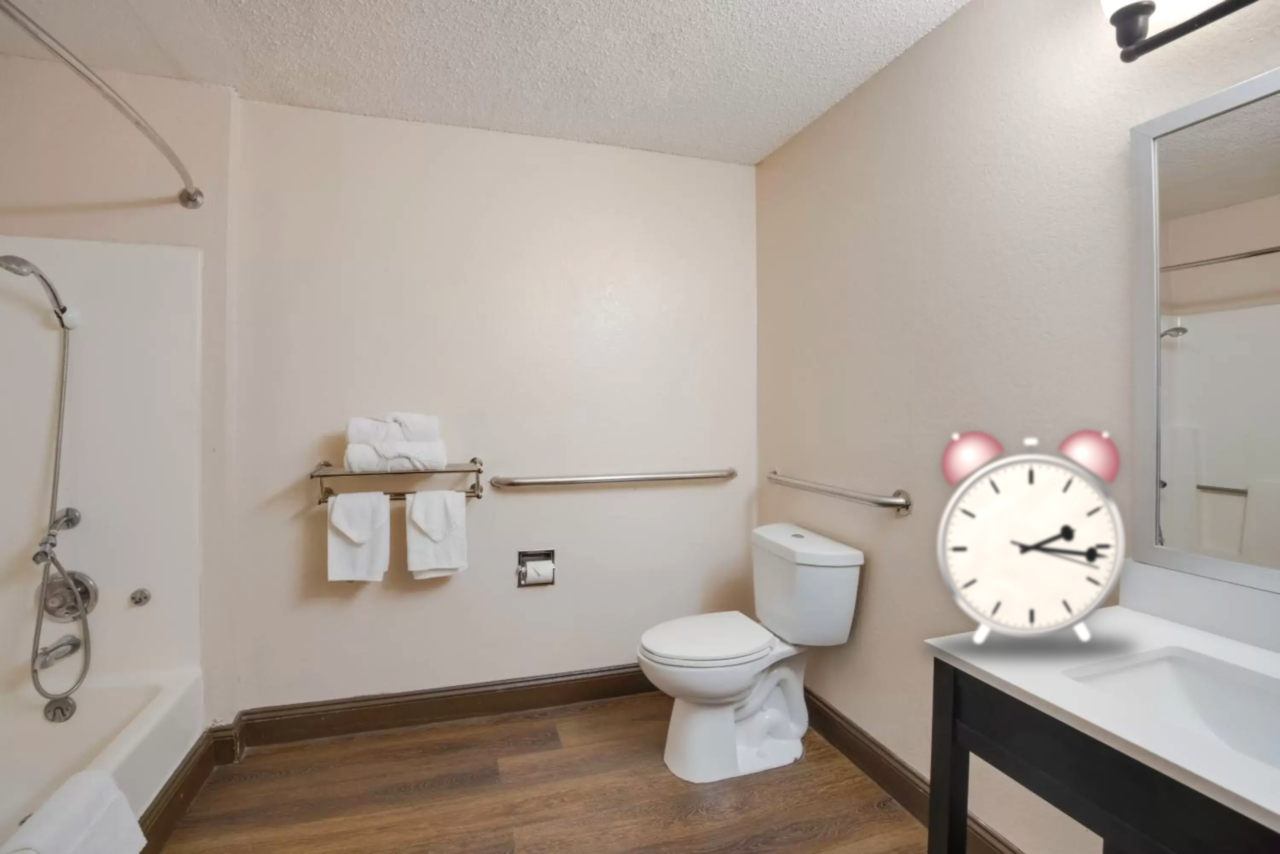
2,16,18
